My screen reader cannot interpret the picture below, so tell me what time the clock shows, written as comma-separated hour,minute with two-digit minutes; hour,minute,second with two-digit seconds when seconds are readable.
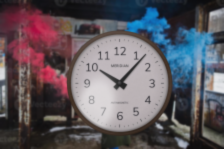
10,07
